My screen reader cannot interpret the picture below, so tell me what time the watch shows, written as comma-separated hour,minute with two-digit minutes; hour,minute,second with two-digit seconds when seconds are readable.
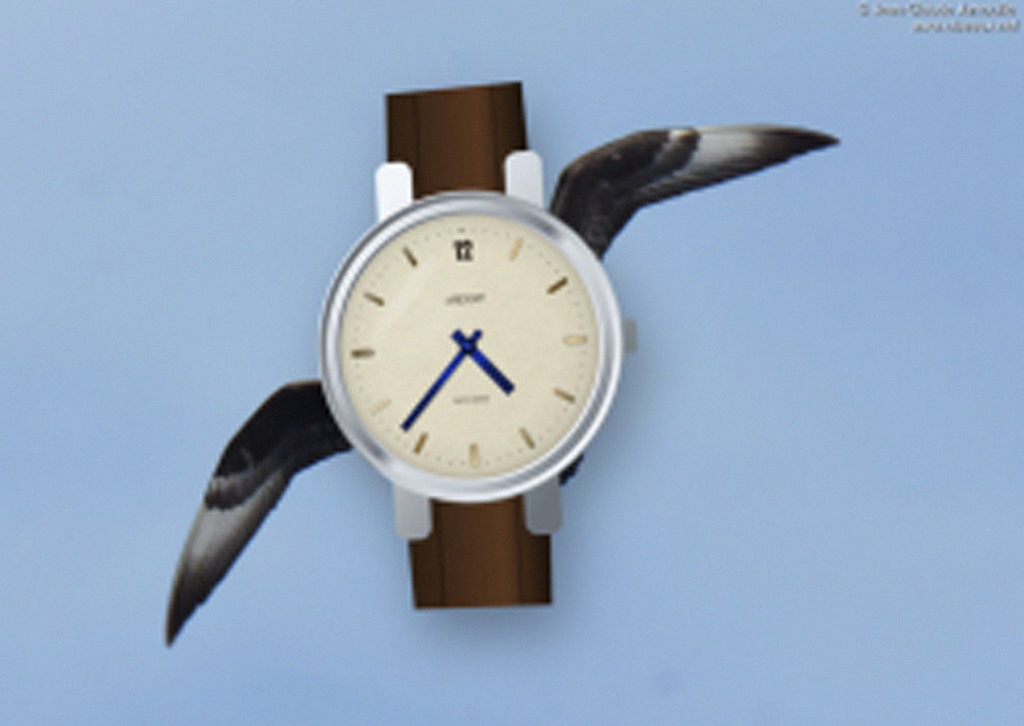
4,37
